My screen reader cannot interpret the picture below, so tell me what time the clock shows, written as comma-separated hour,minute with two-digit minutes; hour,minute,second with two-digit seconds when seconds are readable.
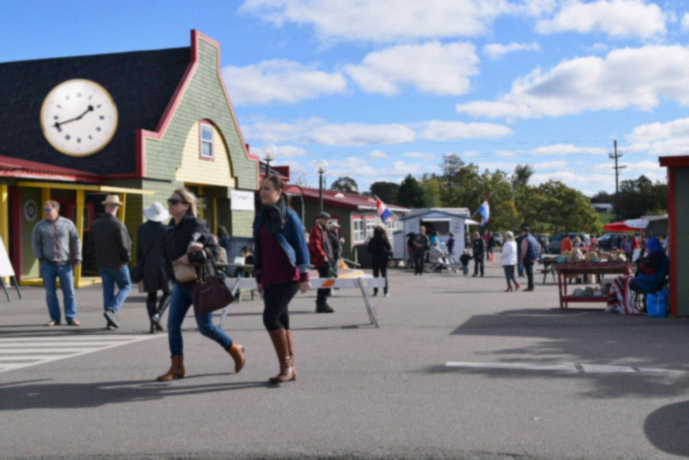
1,42
